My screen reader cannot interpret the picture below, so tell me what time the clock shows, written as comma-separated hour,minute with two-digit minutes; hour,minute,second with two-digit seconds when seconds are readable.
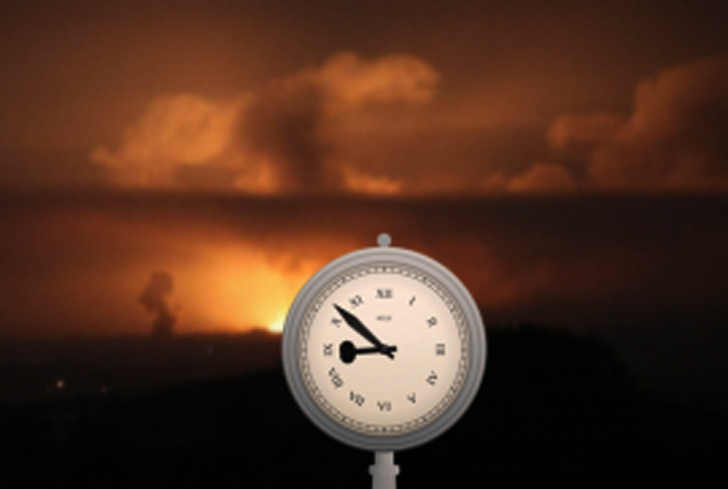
8,52
